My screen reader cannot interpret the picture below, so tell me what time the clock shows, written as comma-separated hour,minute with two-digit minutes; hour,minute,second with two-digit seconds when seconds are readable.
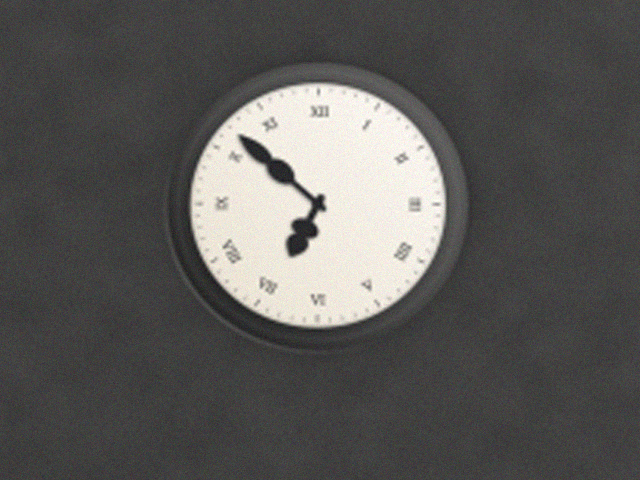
6,52
